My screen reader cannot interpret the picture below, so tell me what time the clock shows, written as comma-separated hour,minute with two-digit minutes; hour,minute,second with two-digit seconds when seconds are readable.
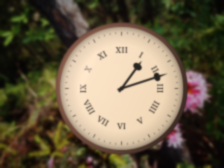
1,12
